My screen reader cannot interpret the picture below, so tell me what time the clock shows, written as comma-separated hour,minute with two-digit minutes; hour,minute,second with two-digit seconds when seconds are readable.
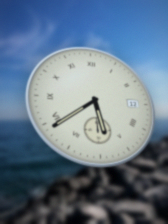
5,39
